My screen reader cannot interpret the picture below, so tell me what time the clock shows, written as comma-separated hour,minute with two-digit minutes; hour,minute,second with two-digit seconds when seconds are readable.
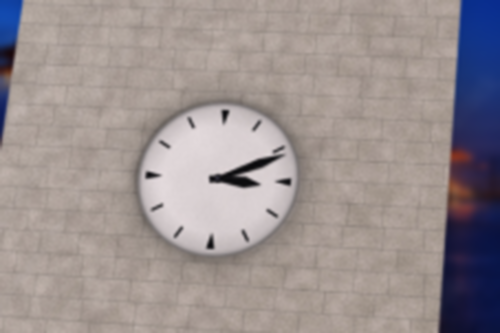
3,11
